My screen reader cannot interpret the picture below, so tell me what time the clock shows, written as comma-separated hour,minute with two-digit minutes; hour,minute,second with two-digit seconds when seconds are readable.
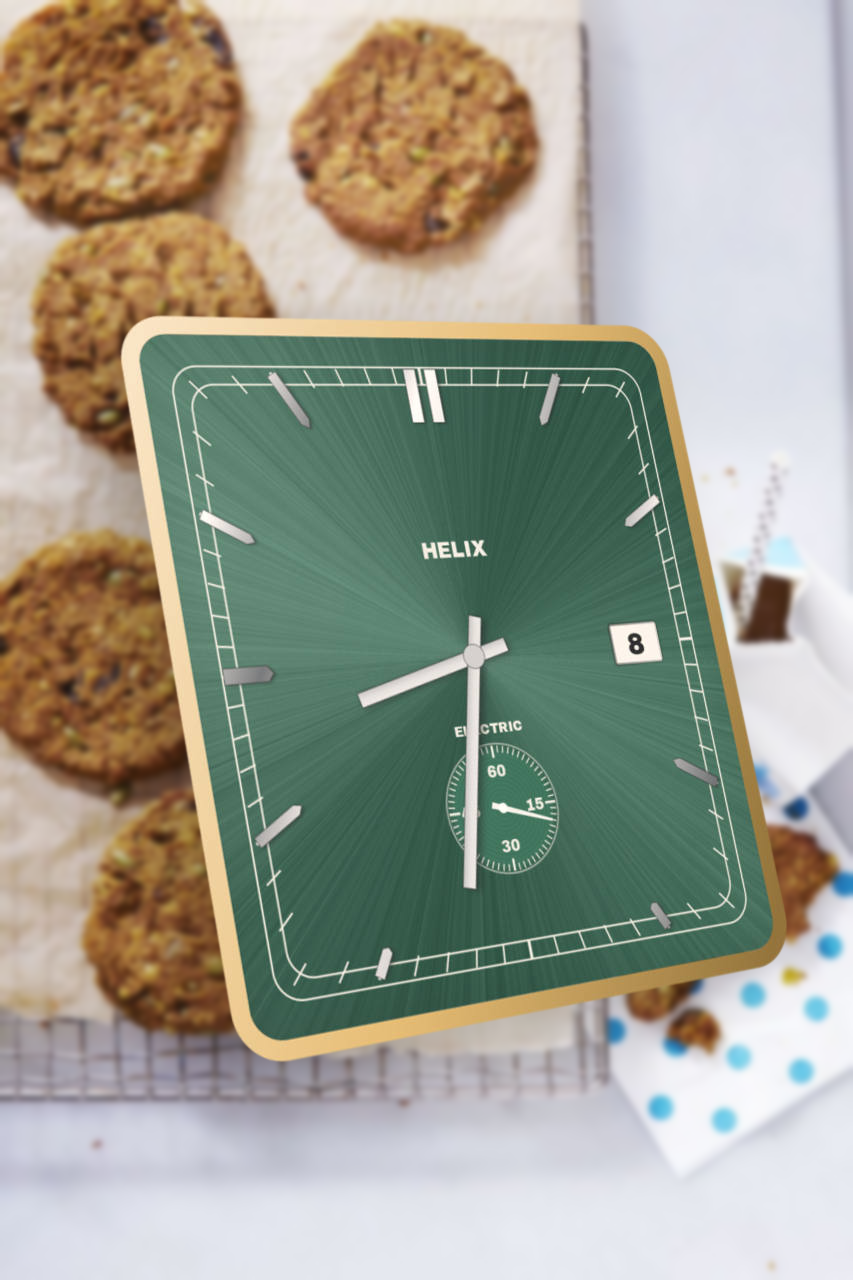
8,32,18
